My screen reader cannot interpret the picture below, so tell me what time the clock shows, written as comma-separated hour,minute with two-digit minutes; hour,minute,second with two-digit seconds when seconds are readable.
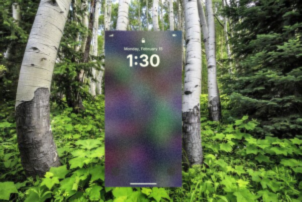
1,30
